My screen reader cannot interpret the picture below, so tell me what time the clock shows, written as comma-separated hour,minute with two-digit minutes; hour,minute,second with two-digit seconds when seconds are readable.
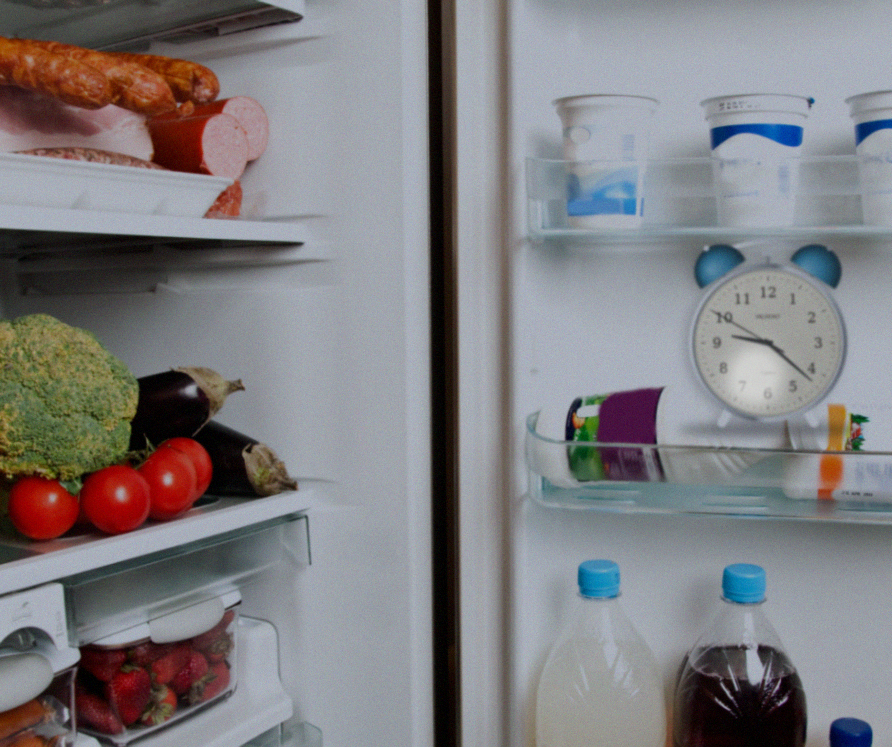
9,21,50
